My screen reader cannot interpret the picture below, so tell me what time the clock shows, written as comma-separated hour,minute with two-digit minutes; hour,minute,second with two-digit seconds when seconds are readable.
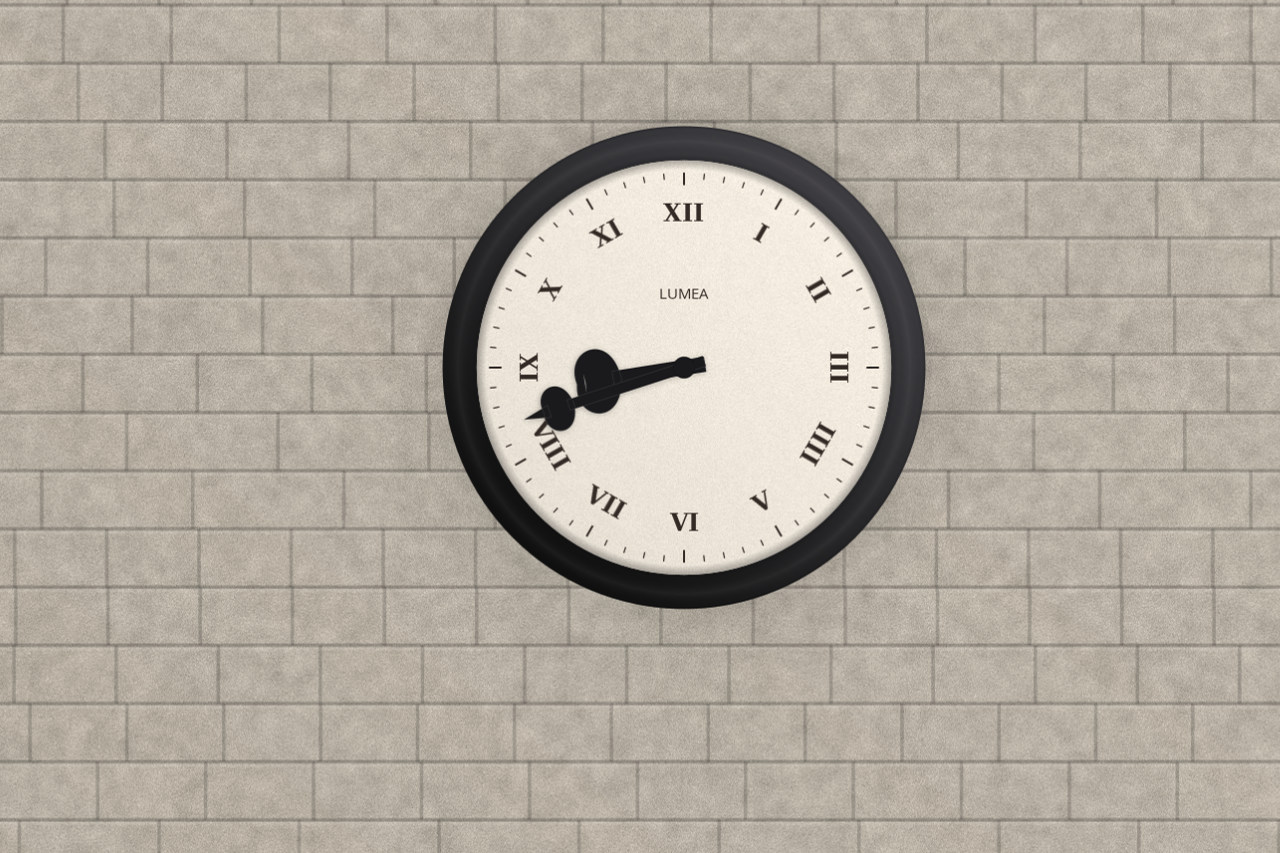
8,42
